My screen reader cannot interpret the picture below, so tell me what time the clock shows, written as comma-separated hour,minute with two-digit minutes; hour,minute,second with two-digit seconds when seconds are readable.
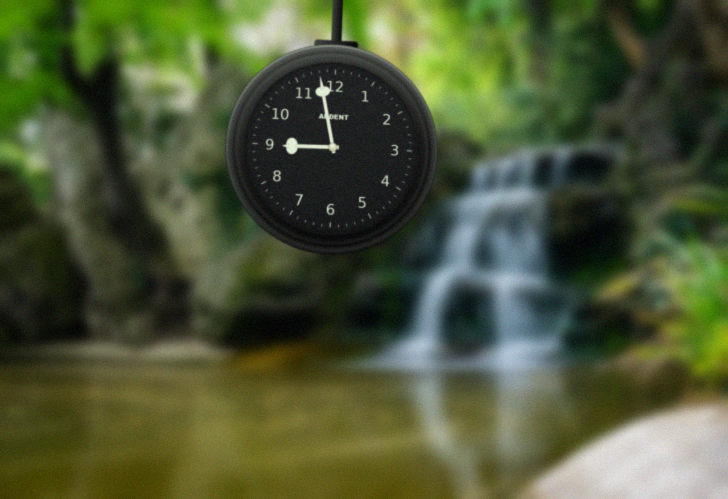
8,58
